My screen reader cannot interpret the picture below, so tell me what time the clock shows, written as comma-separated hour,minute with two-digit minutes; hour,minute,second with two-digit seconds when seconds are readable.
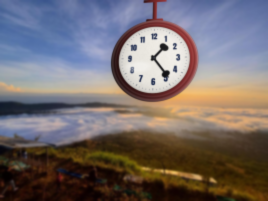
1,24
